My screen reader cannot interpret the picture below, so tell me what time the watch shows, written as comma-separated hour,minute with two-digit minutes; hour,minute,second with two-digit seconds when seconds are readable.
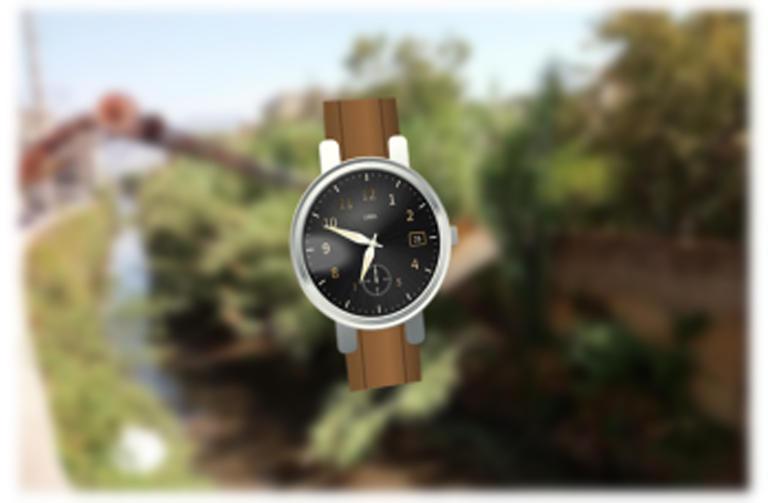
6,49
